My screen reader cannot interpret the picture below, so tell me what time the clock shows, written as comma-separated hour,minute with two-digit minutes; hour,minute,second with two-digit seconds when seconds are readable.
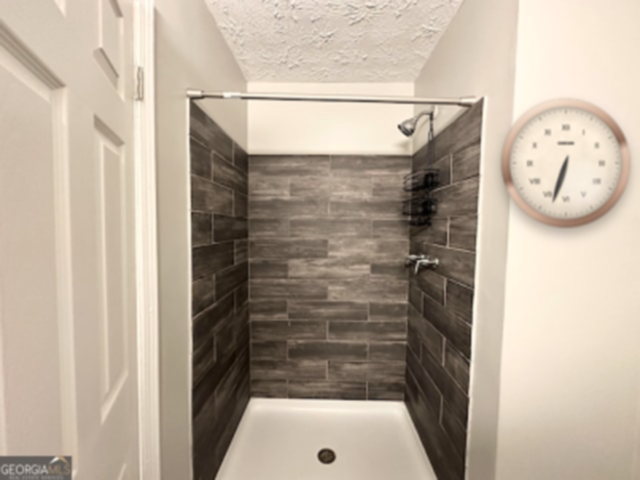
6,33
